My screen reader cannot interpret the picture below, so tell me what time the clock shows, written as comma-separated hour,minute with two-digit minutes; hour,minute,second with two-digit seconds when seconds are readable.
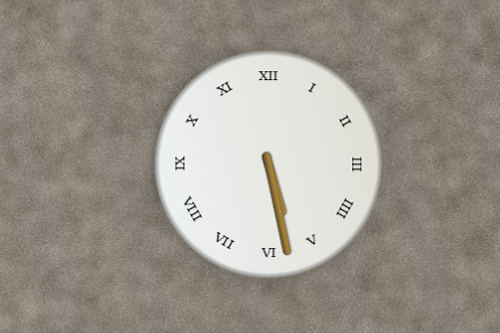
5,28
